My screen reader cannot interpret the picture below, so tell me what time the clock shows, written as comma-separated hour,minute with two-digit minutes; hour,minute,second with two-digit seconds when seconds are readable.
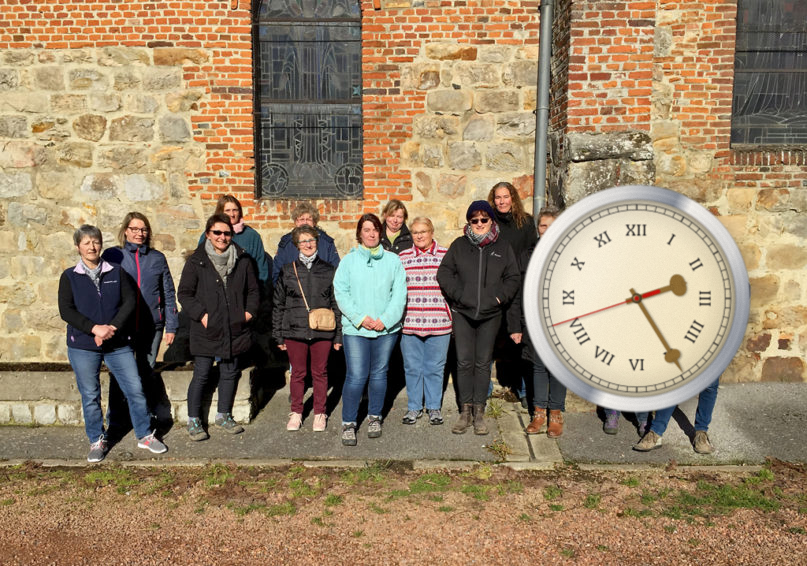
2,24,42
